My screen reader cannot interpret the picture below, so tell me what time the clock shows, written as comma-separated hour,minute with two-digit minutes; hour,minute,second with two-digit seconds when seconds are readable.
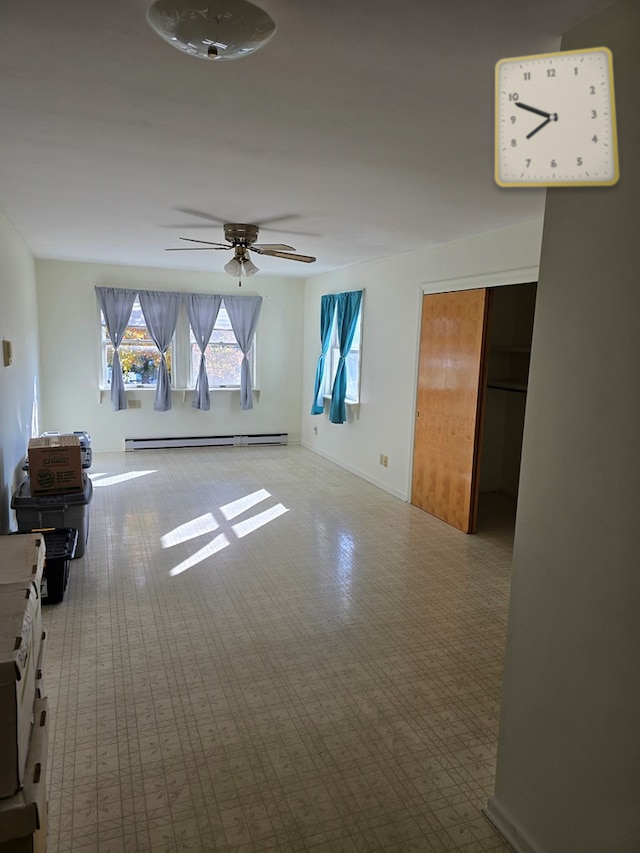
7,49
